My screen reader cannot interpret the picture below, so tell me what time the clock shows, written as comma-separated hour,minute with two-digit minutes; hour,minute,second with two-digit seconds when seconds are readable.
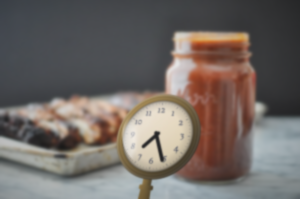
7,26
